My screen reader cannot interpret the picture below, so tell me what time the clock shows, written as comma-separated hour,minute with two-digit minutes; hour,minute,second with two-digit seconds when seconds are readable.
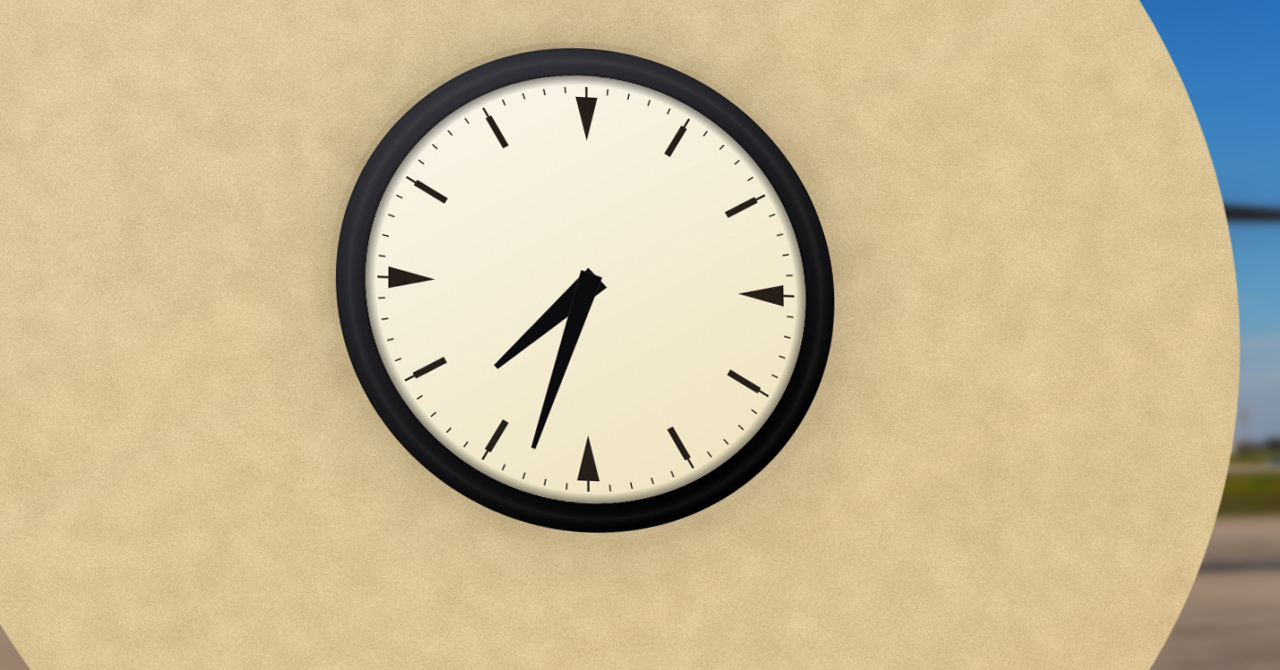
7,33
